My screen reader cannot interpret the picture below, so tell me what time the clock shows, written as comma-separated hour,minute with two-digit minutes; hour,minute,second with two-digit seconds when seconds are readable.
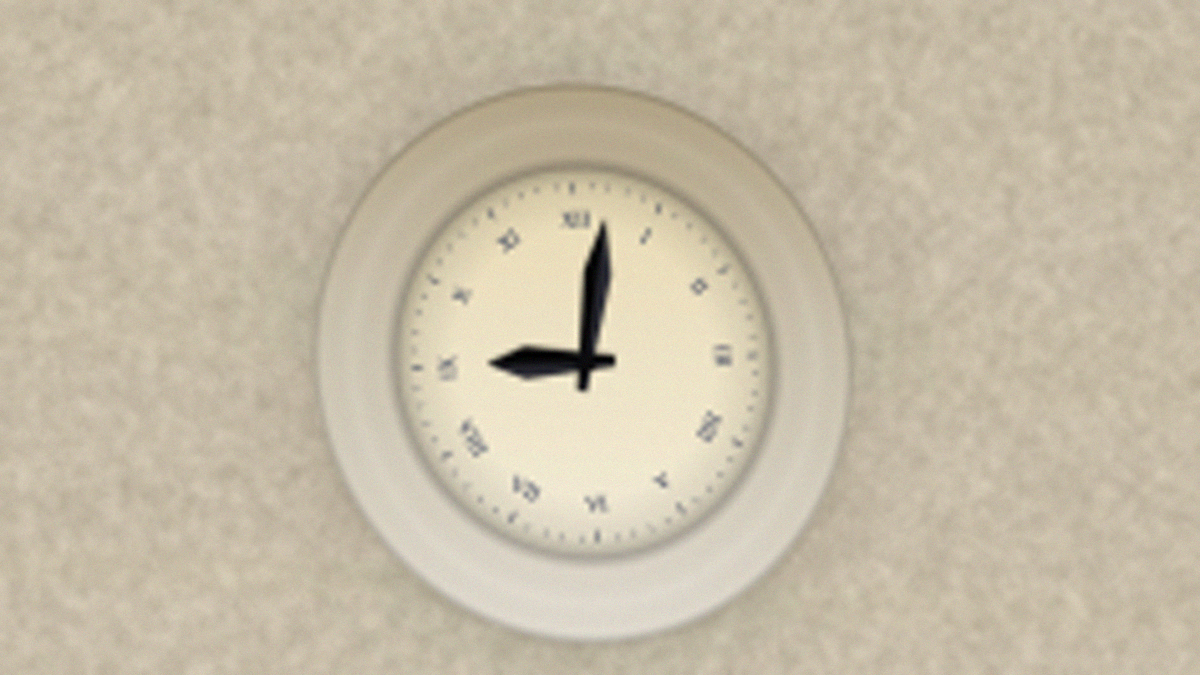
9,02
